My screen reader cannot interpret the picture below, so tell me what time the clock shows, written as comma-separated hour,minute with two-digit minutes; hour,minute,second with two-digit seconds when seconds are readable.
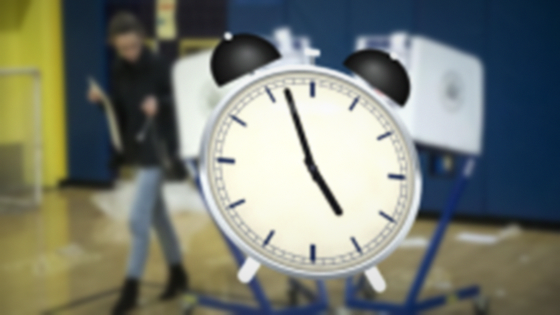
4,57
